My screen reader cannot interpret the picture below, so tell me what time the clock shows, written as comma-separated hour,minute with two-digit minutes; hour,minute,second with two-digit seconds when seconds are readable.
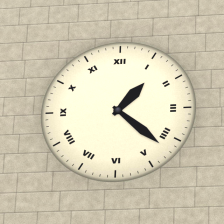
1,22
